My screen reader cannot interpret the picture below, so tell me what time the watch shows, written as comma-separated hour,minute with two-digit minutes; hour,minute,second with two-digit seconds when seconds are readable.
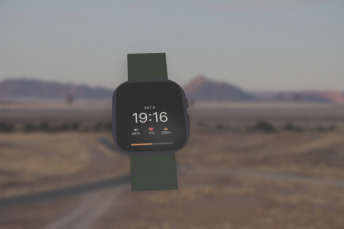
19,16
